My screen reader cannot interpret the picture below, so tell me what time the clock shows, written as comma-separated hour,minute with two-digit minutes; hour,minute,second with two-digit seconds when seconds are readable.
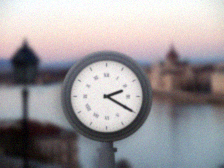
2,20
